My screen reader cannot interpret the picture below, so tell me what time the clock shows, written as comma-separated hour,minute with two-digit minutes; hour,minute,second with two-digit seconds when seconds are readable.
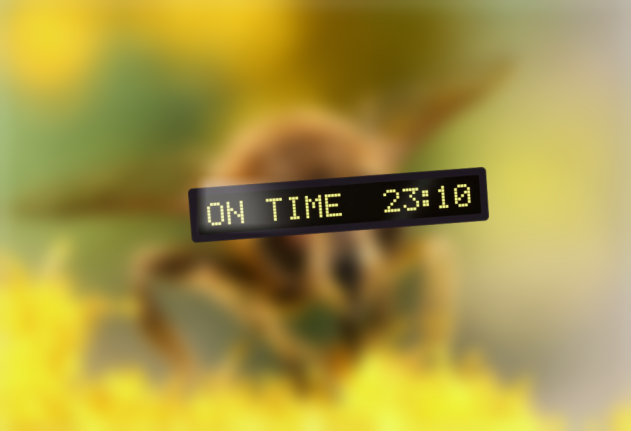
23,10
